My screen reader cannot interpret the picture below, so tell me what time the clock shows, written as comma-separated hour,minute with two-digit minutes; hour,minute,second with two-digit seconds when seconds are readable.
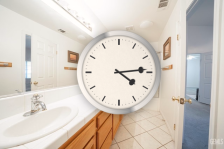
4,14
